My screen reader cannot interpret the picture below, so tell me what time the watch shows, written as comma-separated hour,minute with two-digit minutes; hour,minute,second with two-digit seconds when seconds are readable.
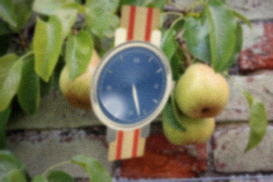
5,27
